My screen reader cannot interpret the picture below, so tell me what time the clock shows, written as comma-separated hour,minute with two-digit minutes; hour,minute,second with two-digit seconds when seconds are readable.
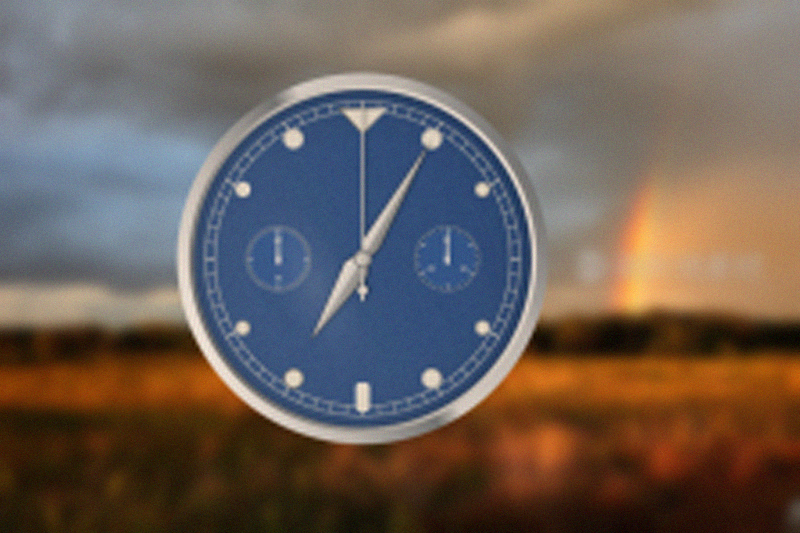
7,05
